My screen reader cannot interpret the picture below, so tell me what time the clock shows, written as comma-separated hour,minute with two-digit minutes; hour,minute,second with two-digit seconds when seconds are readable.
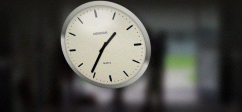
1,36
